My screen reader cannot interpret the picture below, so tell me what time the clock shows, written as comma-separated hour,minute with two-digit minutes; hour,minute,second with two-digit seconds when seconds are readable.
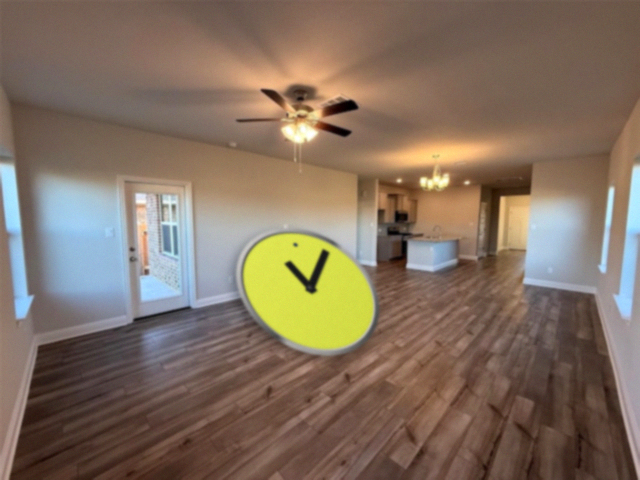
11,06
